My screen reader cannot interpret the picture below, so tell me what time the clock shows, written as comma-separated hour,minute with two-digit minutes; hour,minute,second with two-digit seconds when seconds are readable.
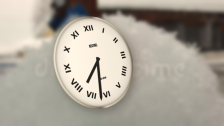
7,32
